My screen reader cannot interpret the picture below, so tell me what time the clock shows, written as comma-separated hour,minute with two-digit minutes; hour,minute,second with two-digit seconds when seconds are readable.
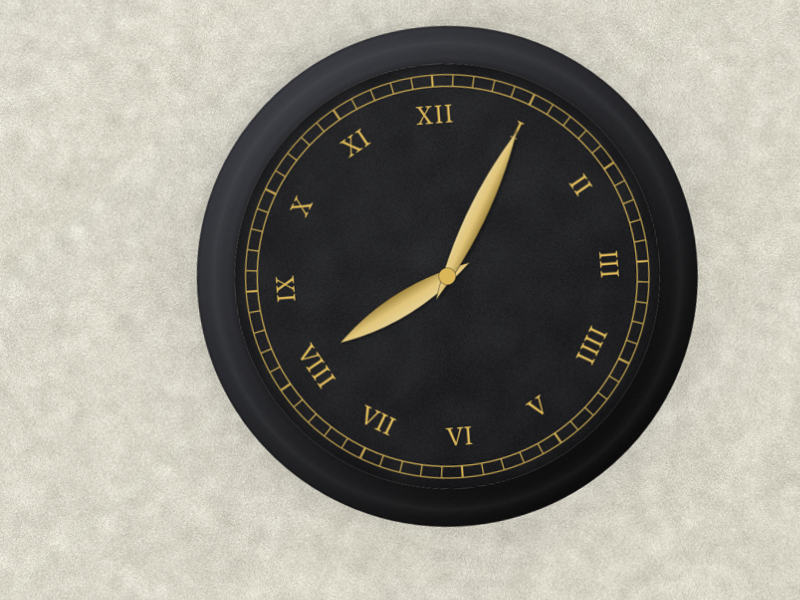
8,05
